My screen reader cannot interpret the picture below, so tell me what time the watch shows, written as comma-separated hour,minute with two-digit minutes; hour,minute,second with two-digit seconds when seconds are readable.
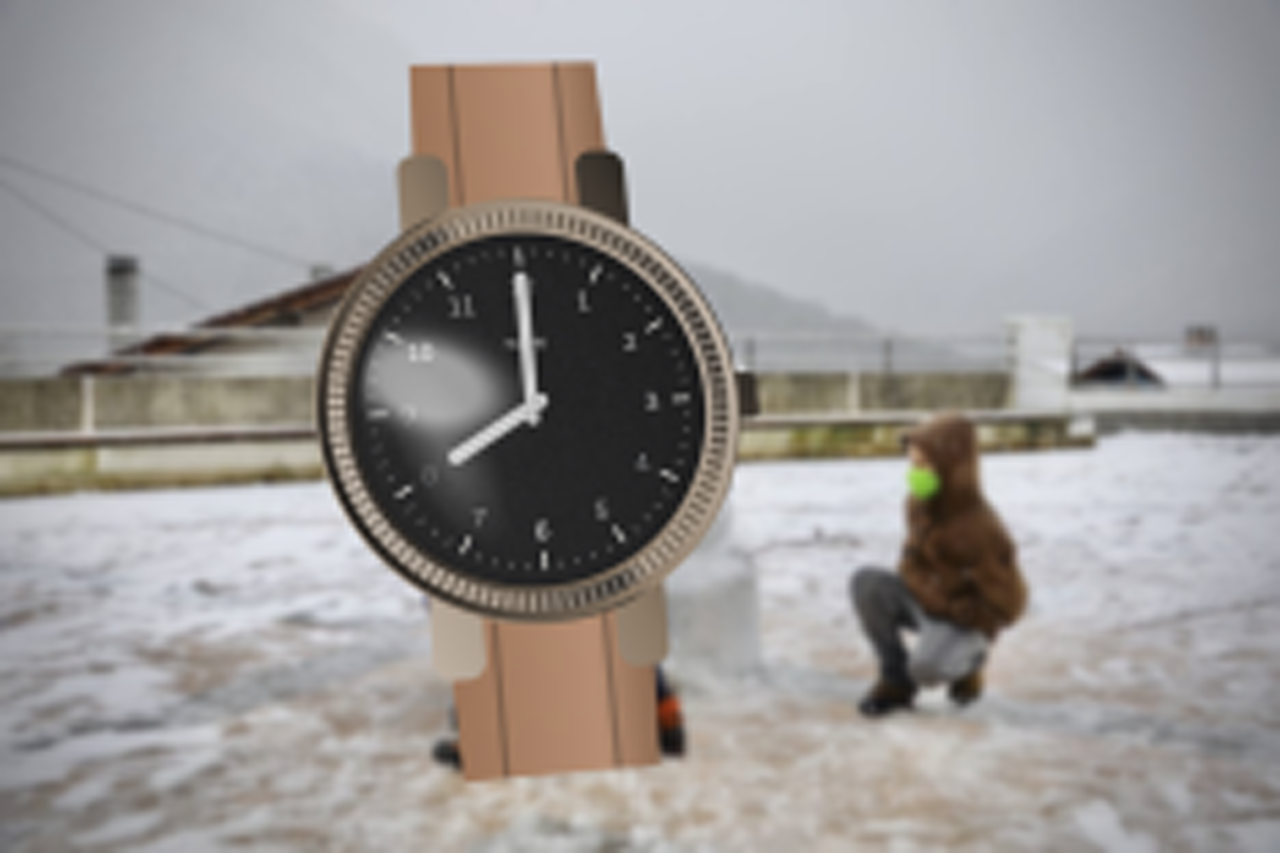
8,00
